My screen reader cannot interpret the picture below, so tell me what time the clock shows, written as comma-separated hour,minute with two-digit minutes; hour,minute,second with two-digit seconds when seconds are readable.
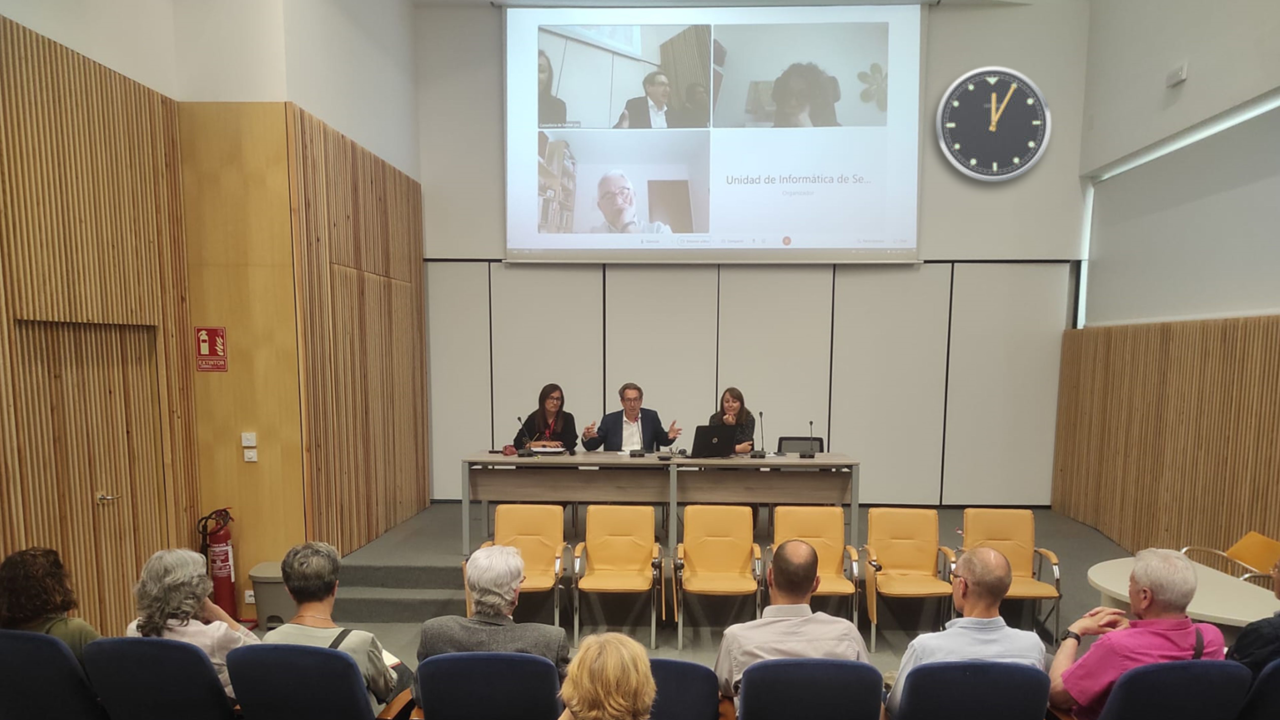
12,05
